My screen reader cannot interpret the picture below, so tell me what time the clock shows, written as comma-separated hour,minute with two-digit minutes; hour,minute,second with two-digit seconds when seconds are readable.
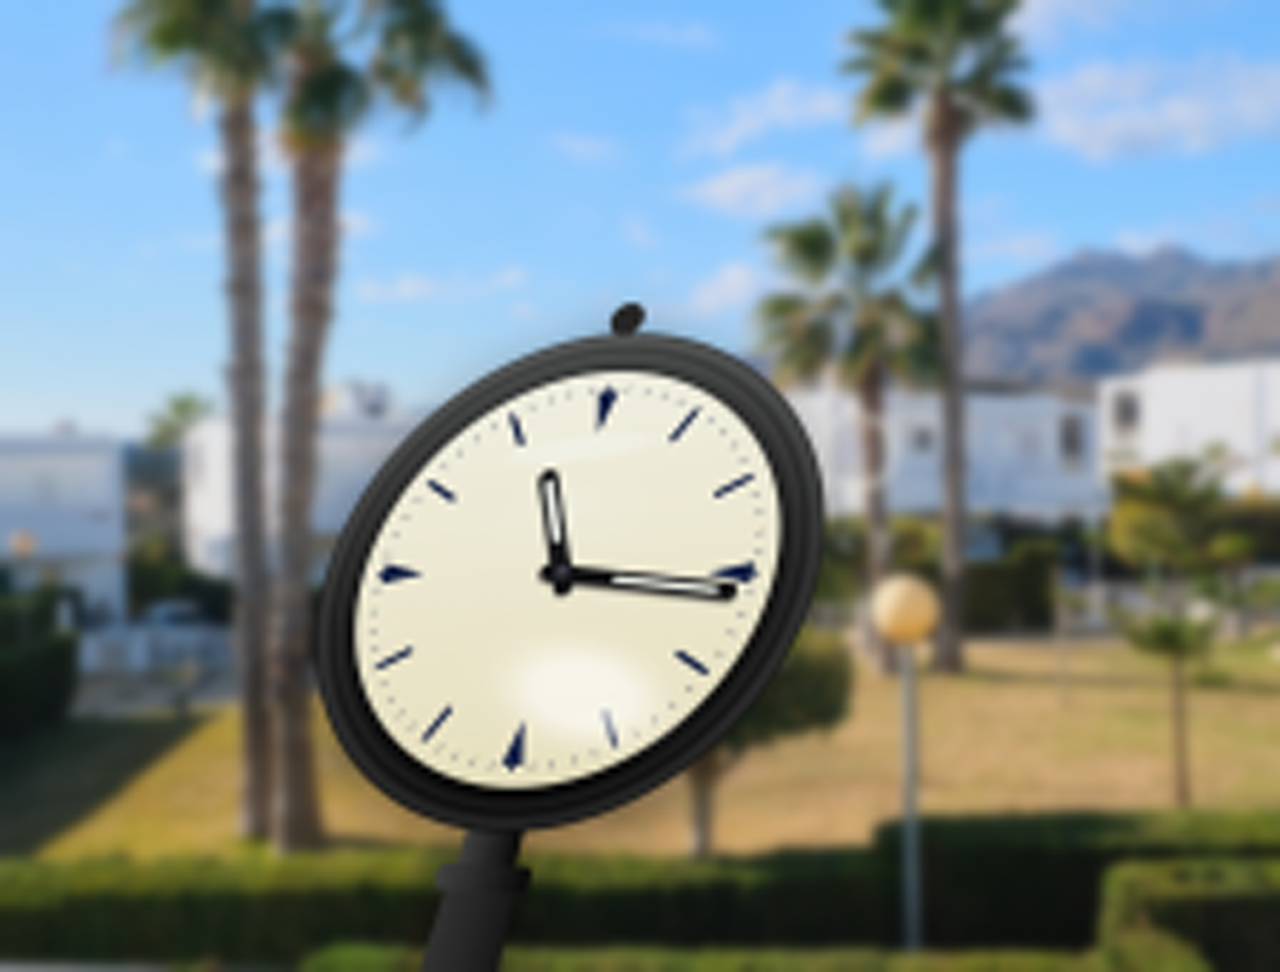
11,16
